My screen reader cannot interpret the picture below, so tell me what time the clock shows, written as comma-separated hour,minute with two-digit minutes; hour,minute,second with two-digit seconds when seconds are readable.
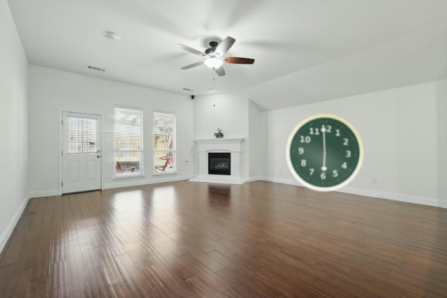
5,59
